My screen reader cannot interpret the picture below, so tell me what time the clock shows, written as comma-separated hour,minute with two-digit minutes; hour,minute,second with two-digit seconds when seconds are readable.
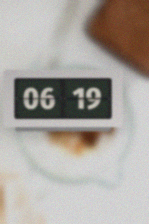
6,19
